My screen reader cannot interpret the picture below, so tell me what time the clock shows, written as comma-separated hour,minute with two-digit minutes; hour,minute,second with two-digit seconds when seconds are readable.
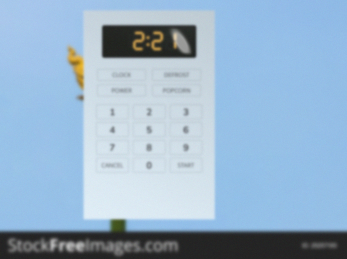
2,21
